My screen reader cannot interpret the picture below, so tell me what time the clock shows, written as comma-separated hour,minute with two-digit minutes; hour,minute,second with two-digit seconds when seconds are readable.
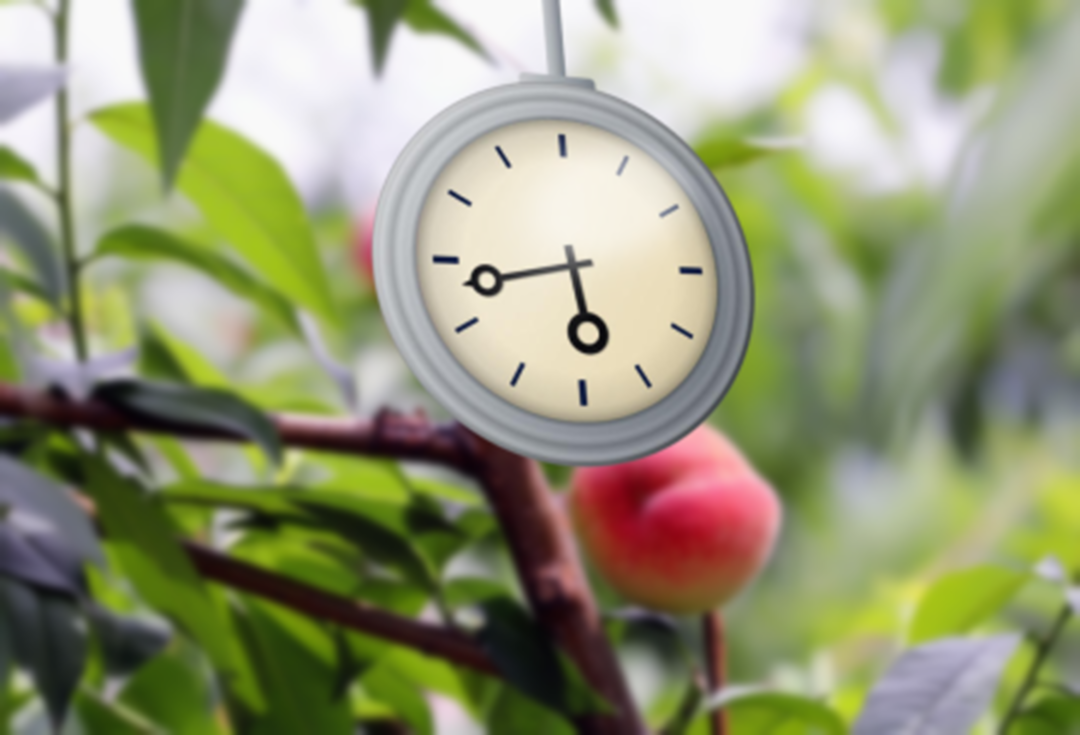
5,43
